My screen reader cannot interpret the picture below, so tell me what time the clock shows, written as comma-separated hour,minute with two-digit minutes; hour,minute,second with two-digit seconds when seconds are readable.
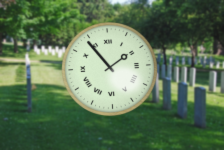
1,54
